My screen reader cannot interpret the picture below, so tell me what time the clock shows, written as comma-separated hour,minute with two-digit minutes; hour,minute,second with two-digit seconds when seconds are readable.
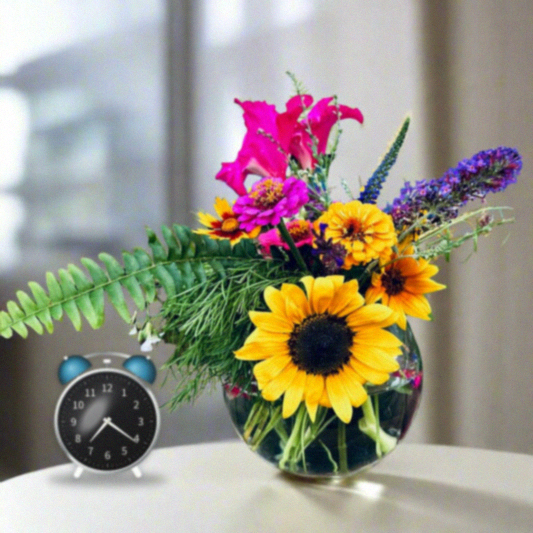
7,21
